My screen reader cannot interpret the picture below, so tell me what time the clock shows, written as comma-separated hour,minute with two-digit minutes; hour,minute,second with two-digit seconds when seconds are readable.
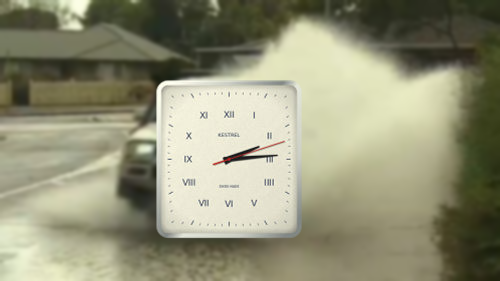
2,14,12
